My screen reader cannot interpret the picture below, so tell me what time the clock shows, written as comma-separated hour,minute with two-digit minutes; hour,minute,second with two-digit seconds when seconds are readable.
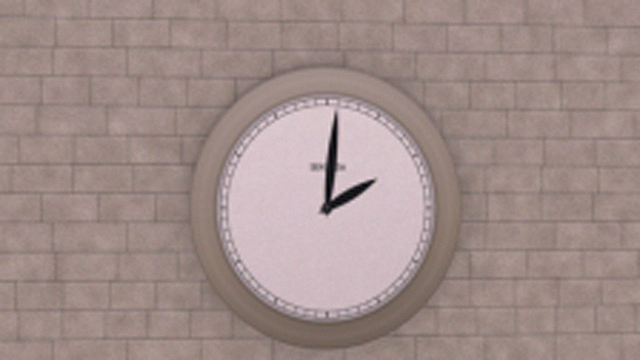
2,01
